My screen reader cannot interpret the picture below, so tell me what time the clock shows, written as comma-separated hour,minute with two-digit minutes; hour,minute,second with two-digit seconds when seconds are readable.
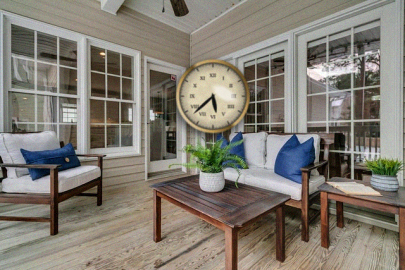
5,38
